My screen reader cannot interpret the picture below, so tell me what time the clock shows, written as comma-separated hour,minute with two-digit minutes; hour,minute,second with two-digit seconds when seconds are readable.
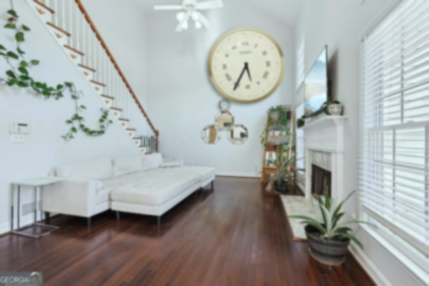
5,35
